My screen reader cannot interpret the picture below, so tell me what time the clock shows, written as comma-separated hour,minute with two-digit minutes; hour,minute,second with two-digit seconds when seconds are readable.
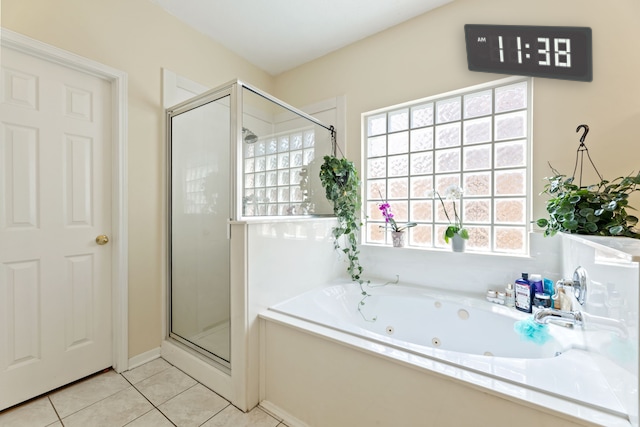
11,38
